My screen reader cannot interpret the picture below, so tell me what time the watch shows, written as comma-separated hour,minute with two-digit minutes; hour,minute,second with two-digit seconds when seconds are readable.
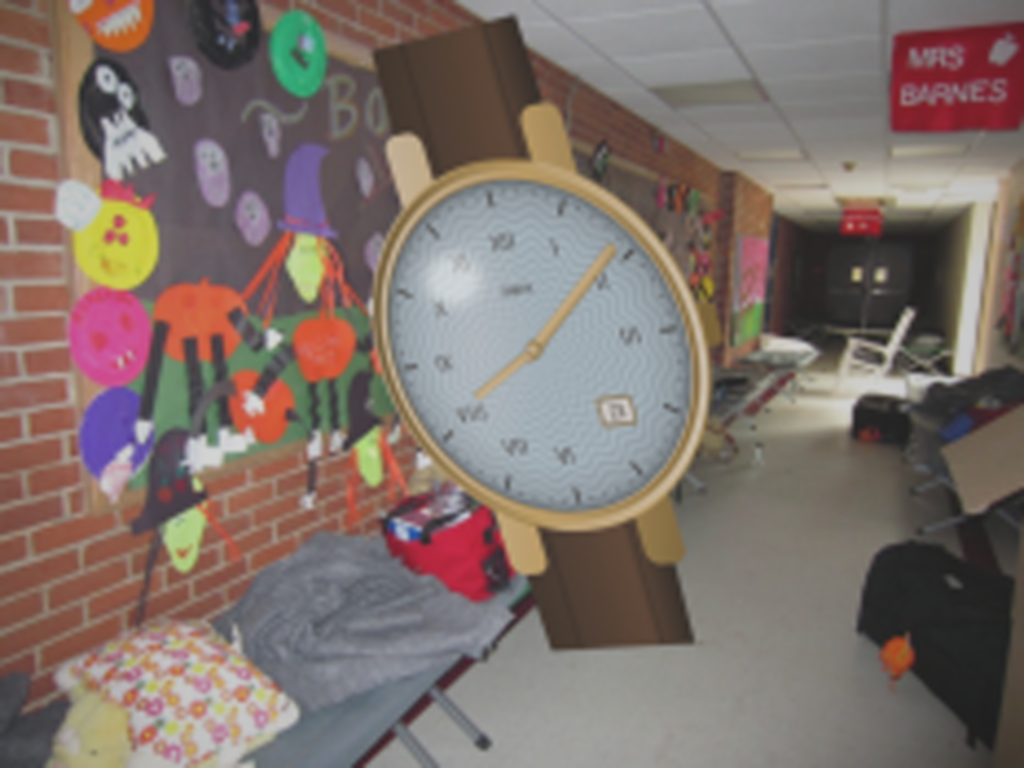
8,09
